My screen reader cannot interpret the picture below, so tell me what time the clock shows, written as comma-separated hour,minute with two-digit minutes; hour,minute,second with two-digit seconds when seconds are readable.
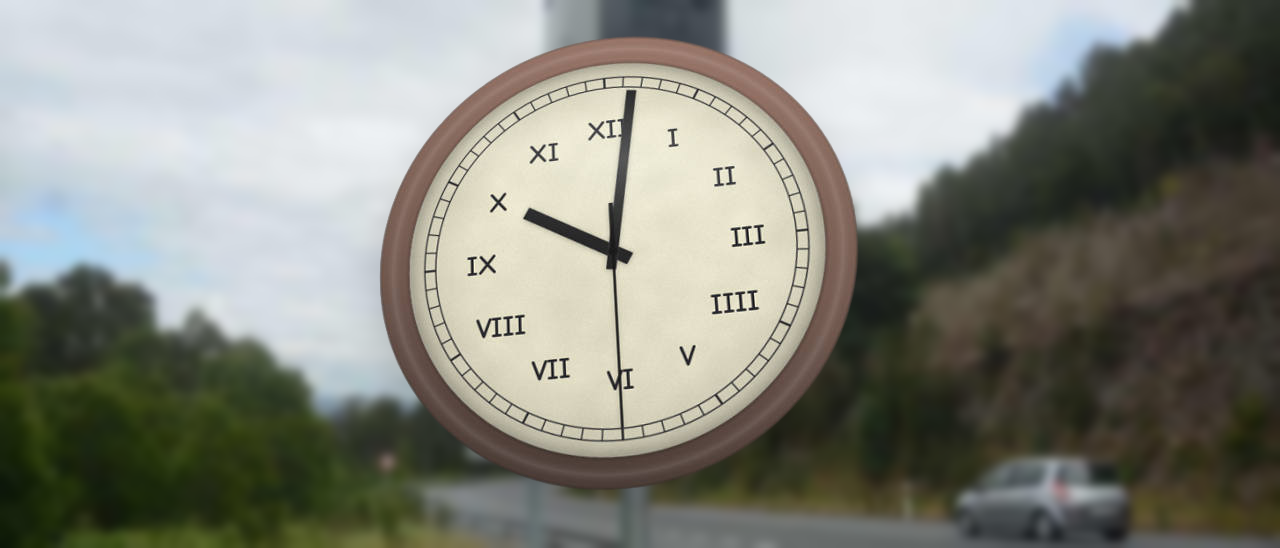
10,01,30
